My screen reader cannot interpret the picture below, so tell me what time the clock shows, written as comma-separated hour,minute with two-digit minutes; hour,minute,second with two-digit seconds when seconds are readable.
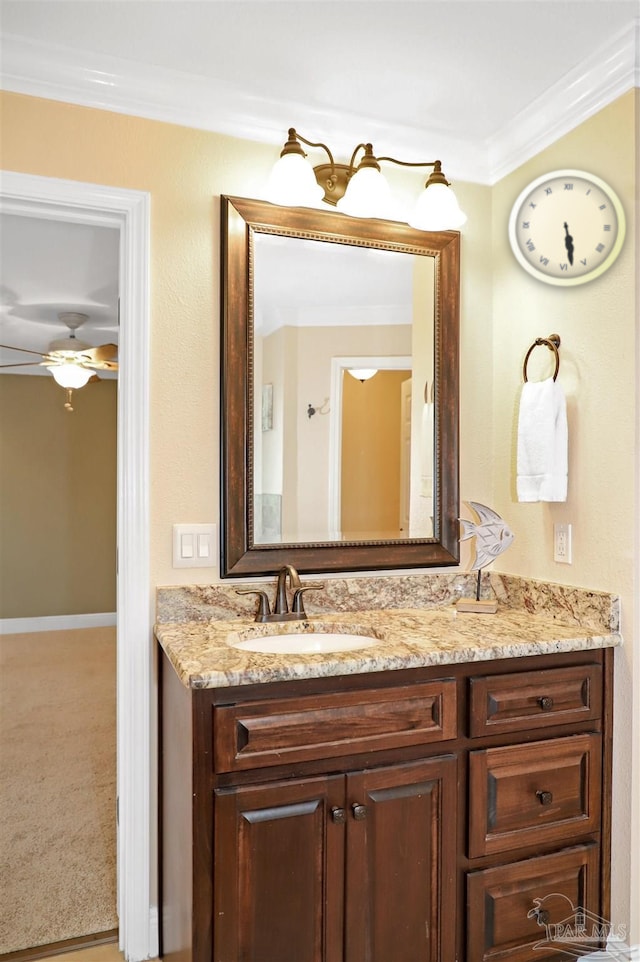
5,28
